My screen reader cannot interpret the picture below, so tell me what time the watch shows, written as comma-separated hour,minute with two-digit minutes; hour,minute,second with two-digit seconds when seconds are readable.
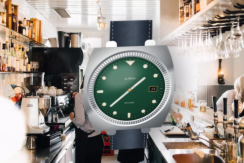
1,38
